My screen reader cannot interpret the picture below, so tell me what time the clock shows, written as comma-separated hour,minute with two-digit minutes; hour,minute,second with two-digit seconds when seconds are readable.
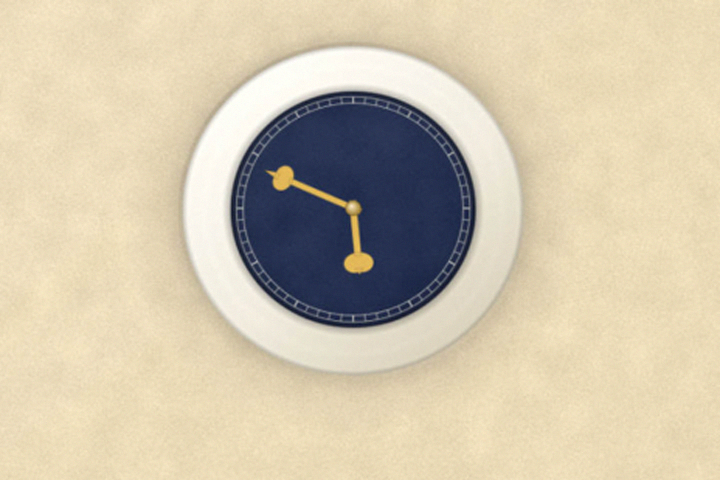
5,49
